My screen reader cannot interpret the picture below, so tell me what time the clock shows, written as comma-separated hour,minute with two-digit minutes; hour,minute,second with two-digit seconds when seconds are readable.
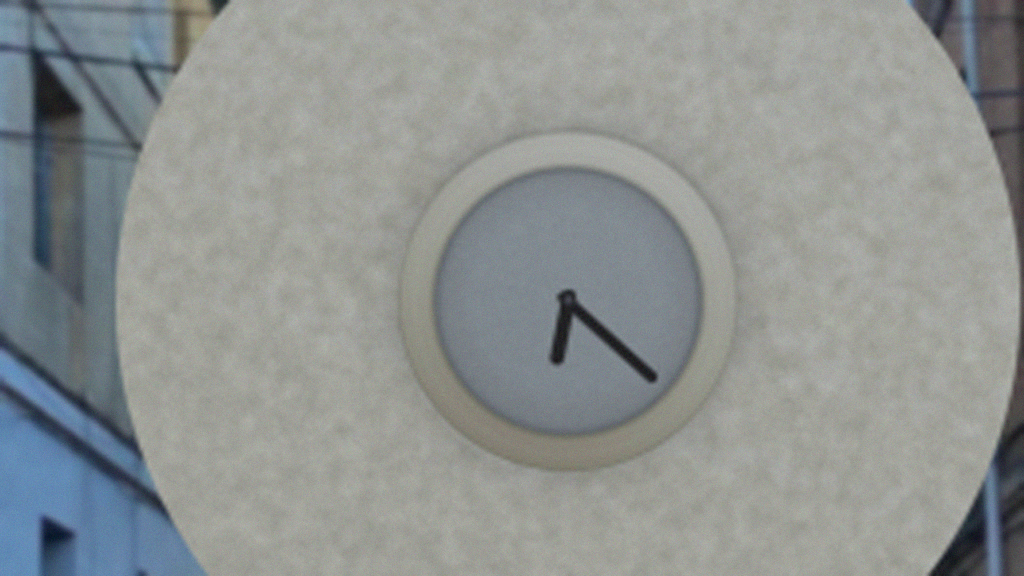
6,22
